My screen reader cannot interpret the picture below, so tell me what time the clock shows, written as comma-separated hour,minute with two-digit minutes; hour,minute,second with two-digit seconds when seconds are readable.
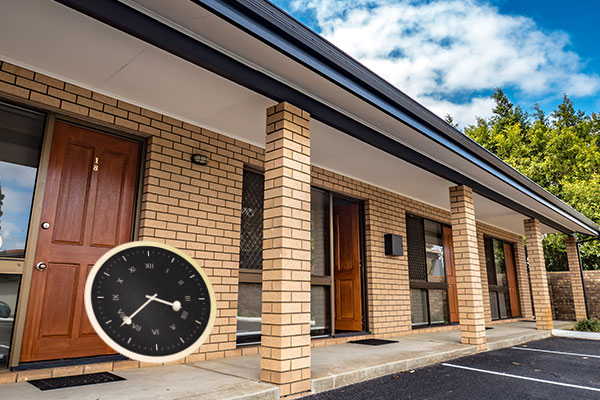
3,38
